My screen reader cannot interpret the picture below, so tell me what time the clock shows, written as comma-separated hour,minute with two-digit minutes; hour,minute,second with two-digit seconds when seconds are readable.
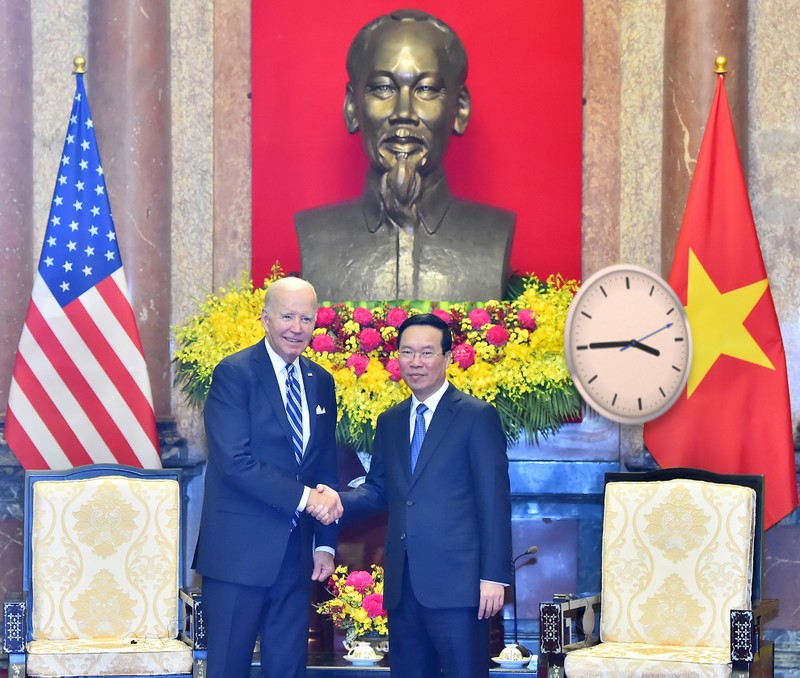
3,45,12
